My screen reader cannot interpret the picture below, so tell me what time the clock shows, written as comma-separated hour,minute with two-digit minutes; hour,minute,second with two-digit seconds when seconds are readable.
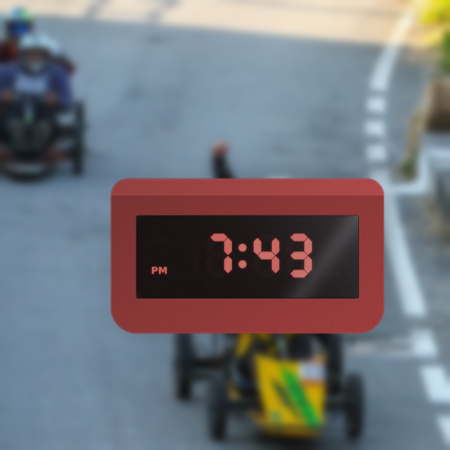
7,43
